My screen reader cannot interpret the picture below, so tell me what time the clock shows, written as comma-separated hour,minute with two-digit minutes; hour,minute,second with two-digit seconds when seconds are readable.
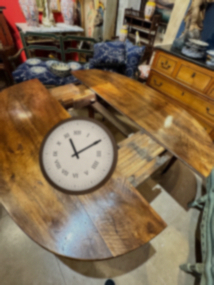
11,10
